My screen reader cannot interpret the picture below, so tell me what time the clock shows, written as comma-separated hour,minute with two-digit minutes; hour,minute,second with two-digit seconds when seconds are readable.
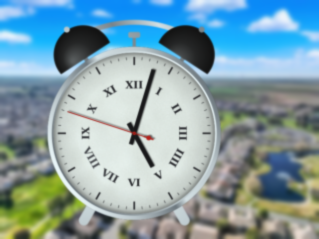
5,02,48
